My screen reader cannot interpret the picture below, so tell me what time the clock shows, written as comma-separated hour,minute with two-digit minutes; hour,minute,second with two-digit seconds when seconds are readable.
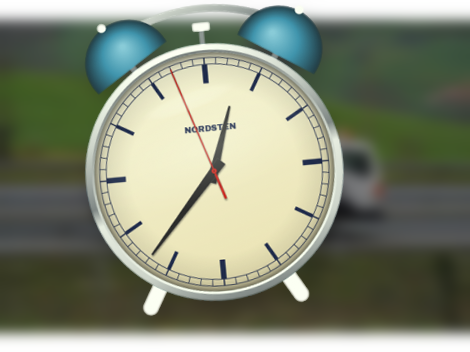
12,36,57
